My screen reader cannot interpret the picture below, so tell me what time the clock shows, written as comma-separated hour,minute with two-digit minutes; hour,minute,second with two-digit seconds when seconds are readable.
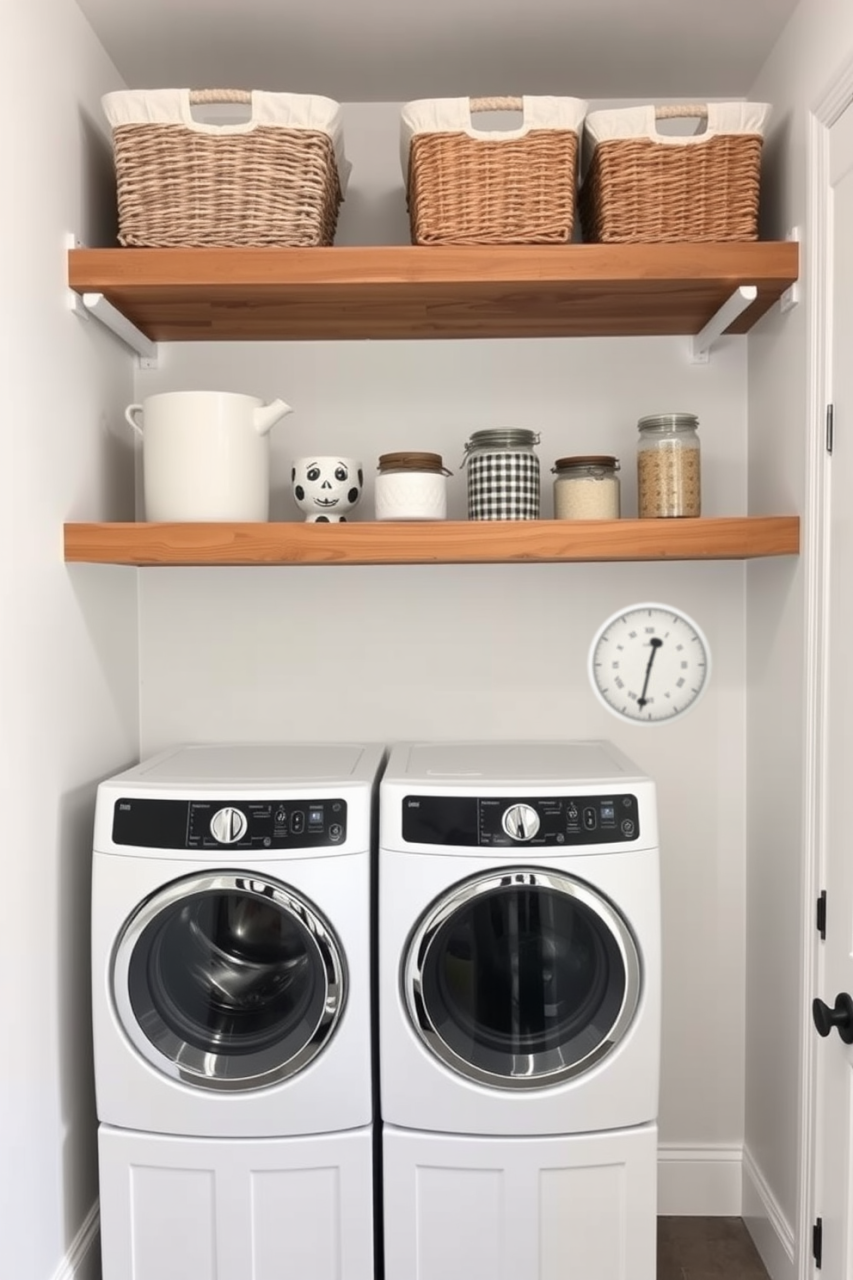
12,32
